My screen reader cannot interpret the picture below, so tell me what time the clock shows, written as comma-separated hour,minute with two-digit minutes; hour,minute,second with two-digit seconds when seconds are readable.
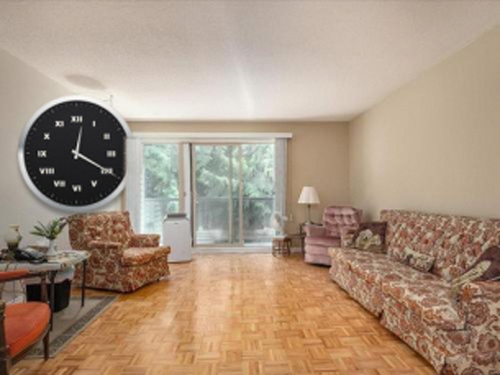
12,20
